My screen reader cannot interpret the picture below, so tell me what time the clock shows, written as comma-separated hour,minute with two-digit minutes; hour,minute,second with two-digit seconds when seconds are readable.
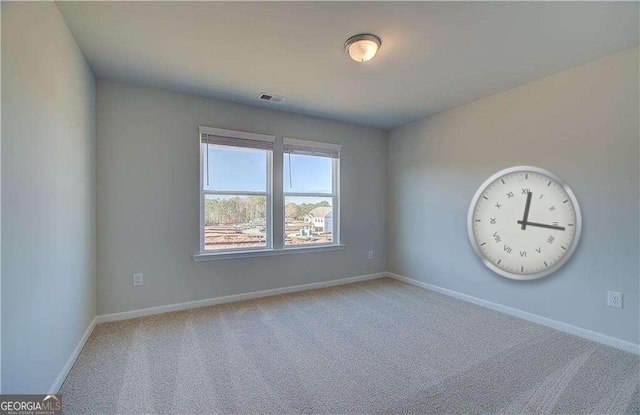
12,16
